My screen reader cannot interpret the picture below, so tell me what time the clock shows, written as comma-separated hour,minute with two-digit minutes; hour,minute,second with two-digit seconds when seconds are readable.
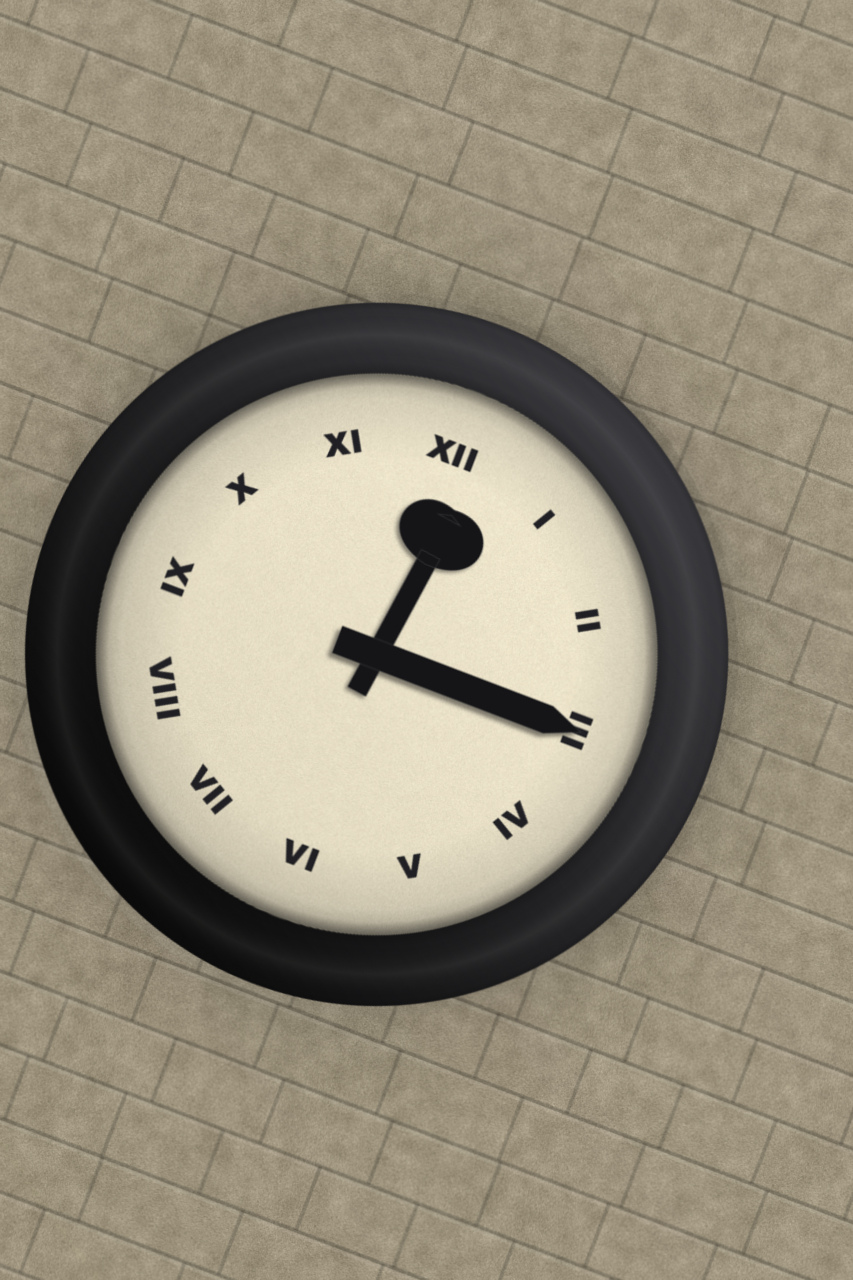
12,15
